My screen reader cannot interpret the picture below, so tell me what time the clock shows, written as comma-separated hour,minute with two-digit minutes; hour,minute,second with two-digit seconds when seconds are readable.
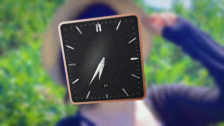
6,36
